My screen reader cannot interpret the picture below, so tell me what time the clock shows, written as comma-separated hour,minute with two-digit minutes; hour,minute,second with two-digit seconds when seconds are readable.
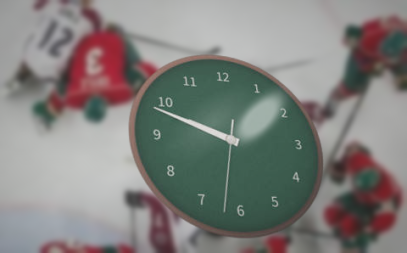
9,48,32
